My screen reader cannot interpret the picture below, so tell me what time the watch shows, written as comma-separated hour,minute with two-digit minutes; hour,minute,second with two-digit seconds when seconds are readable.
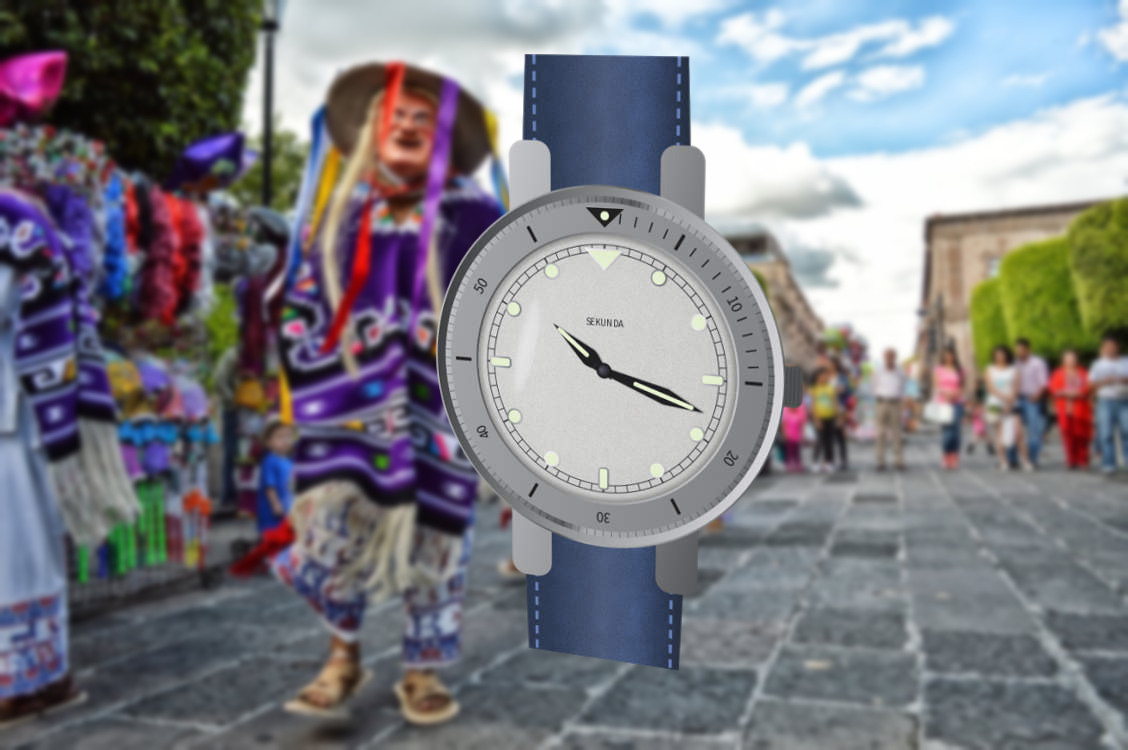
10,18
